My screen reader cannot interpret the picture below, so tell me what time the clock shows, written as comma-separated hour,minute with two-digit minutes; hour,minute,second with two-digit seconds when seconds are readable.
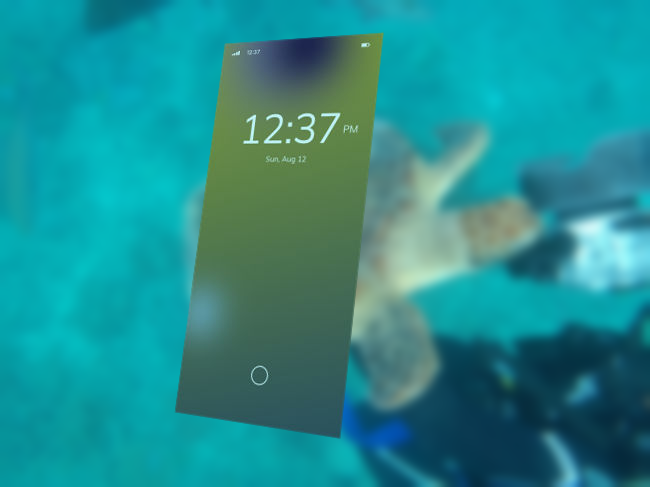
12,37
